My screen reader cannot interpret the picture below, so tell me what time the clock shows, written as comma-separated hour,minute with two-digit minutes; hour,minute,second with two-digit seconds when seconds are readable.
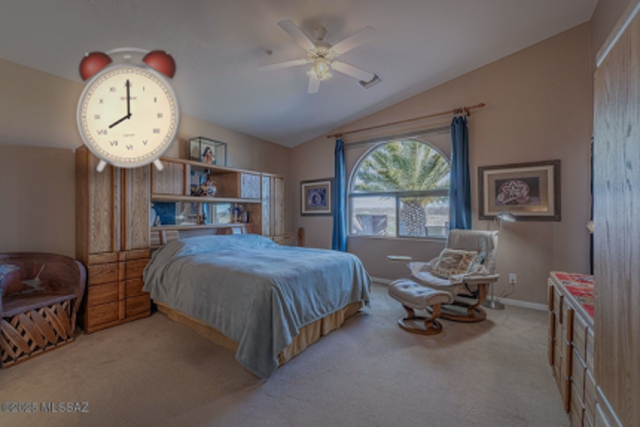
8,00
